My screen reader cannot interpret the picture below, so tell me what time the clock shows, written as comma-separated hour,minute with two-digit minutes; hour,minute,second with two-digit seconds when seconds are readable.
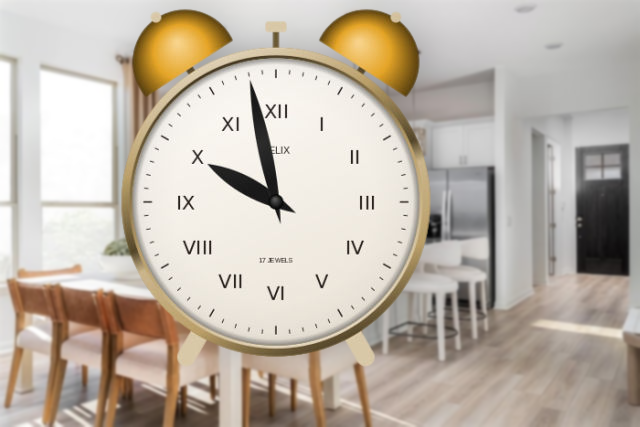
9,58
